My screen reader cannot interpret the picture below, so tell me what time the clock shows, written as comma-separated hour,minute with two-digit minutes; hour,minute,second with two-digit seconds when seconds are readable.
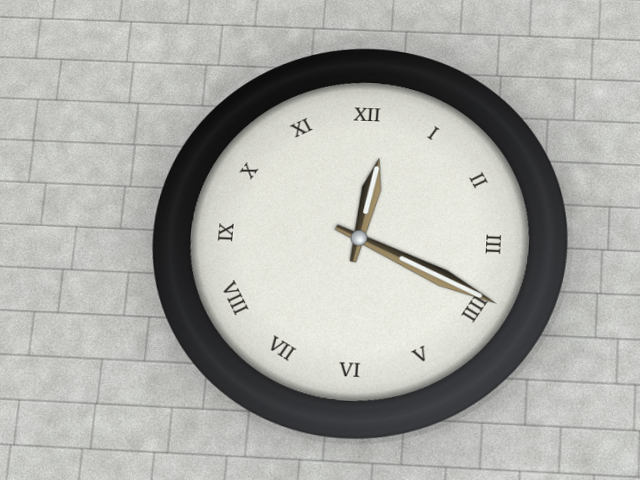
12,19
